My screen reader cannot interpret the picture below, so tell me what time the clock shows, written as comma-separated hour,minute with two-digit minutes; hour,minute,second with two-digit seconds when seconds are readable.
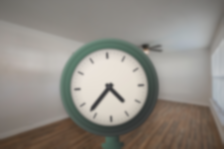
4,37
